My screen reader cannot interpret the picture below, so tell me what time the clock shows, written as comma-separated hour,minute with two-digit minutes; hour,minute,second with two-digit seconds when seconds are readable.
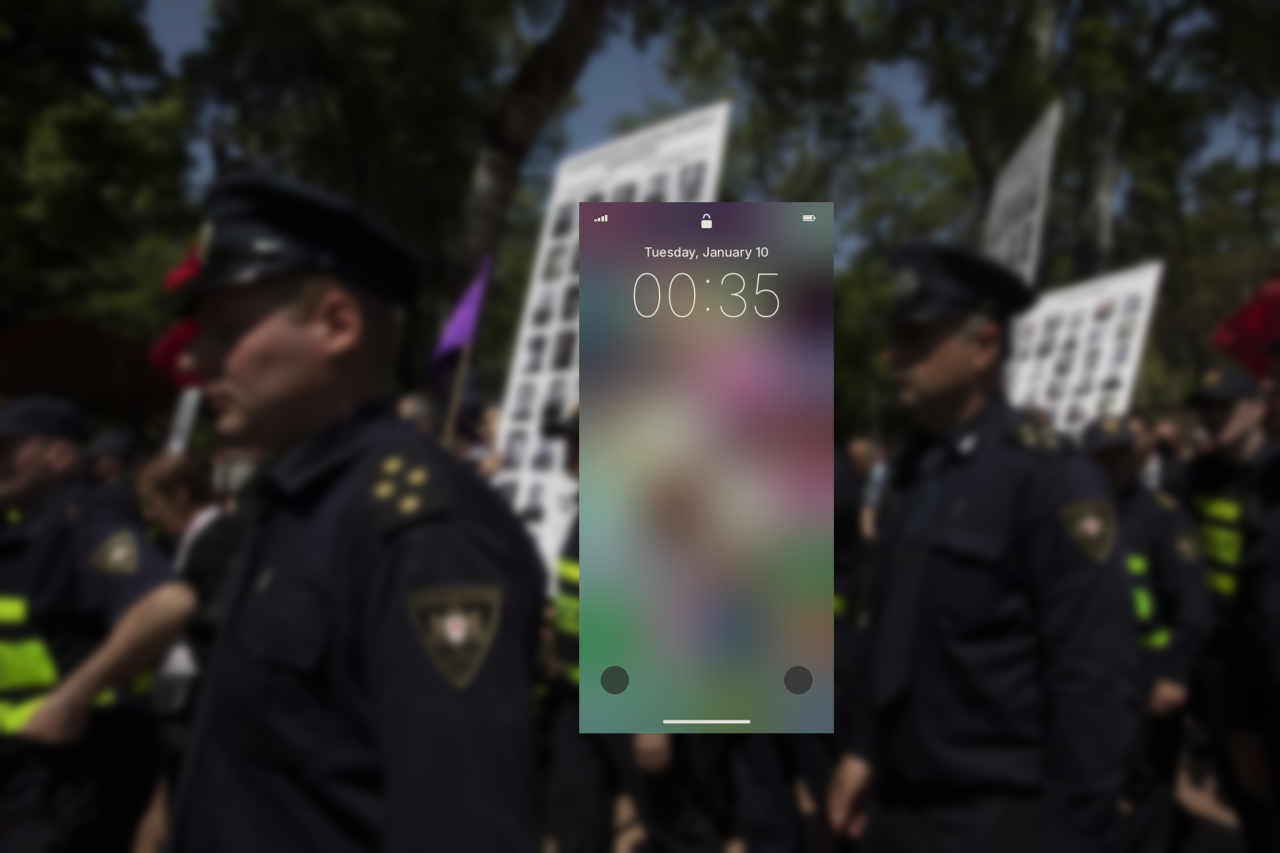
0,35
